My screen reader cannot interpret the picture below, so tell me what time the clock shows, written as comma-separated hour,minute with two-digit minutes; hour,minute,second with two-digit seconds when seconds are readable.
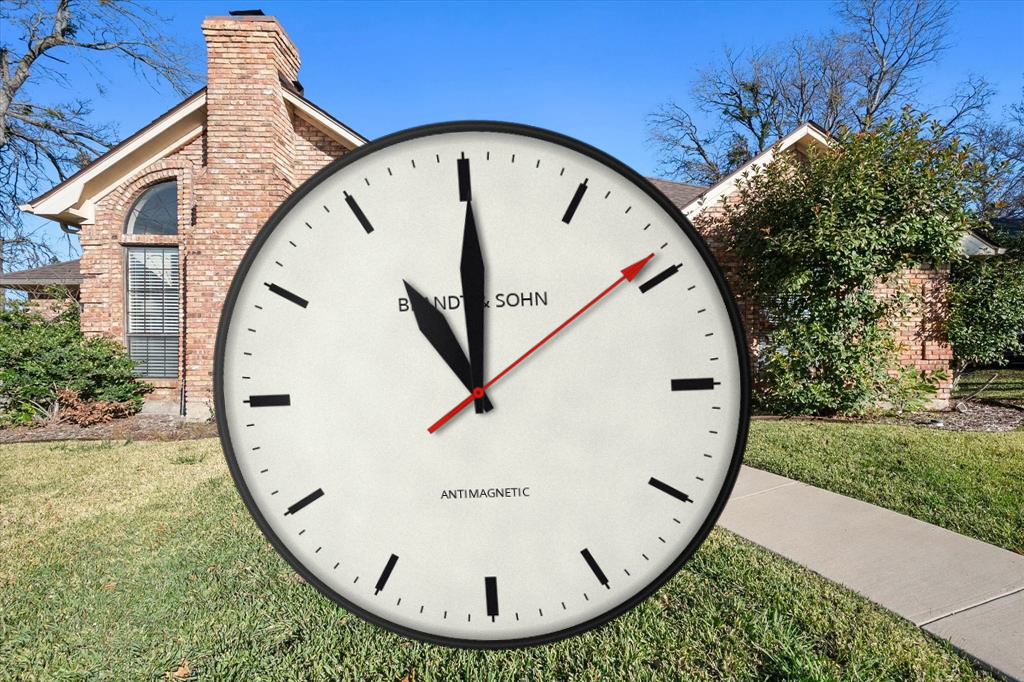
11,00,09
